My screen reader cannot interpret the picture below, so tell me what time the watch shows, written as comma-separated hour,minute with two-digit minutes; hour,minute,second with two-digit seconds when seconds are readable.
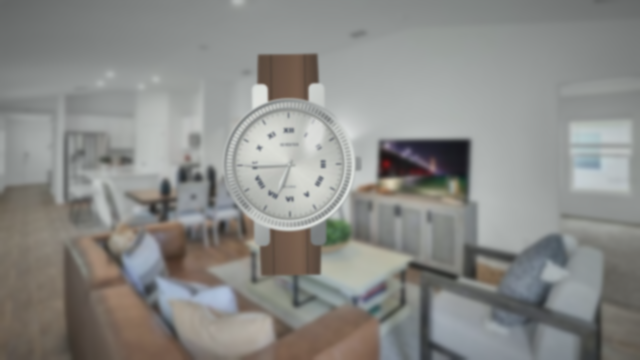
6,45
